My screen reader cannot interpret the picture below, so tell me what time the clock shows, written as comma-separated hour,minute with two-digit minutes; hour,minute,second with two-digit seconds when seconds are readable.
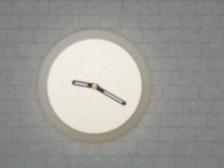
9,20
